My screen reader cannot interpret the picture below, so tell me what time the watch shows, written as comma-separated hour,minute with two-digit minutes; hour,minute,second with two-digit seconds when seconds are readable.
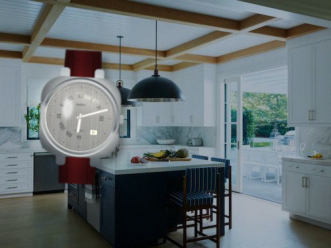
6,12
